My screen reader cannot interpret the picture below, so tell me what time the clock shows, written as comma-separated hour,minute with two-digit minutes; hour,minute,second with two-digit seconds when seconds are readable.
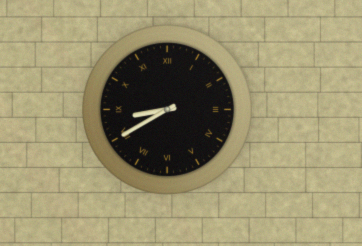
8,40
